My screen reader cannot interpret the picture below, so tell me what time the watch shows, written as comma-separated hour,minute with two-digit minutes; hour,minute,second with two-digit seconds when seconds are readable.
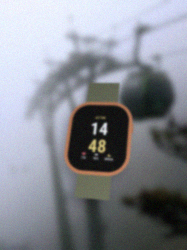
14,48
